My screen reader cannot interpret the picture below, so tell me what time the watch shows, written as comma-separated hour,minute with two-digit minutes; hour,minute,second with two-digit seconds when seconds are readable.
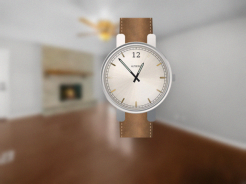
12,53
